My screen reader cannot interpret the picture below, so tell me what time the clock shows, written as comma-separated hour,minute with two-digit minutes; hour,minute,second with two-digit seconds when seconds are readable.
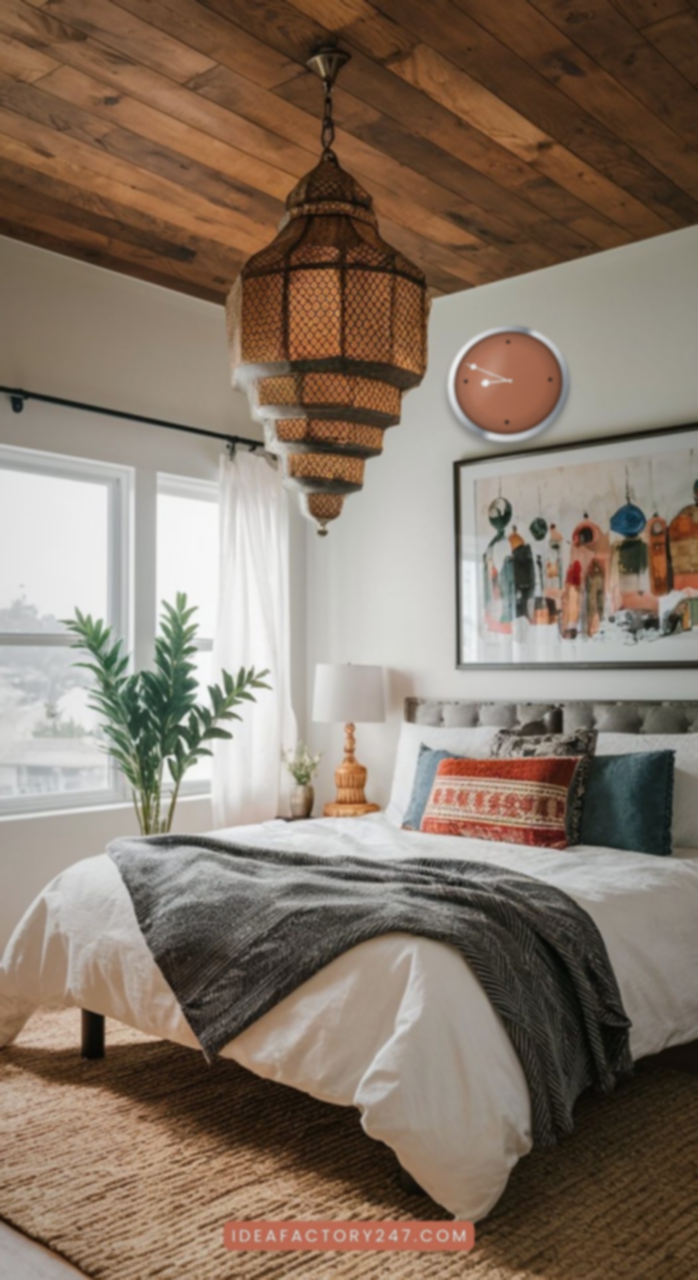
8,49
